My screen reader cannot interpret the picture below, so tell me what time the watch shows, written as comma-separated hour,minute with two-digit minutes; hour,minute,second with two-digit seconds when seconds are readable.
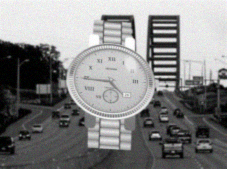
4,45
